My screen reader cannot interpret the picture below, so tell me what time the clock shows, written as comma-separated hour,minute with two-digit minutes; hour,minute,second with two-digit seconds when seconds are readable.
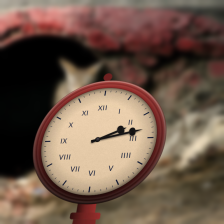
2,13
